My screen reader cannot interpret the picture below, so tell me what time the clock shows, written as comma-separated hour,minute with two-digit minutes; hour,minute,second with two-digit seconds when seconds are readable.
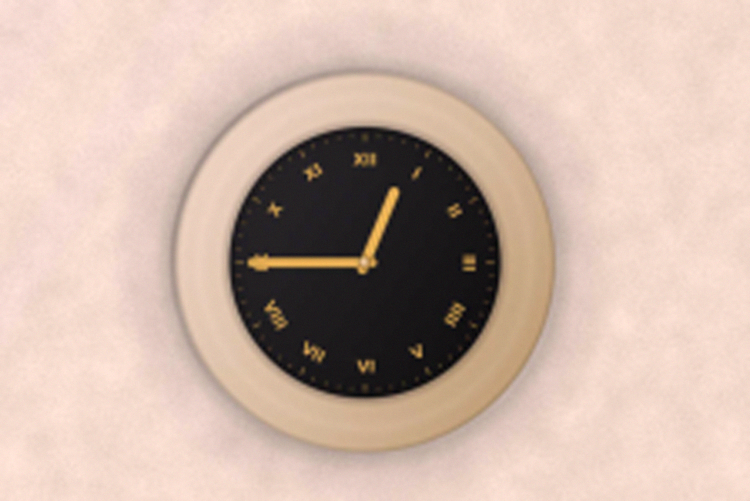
12,45
